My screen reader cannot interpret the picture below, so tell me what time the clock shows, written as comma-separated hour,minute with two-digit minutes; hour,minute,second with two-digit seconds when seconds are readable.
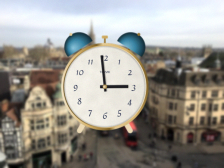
2,59
